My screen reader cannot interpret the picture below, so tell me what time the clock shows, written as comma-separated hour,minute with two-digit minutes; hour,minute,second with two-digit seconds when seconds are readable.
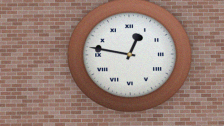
12,47
